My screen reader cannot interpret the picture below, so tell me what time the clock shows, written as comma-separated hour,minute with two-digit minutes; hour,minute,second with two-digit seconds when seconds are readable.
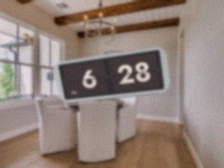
6,28
